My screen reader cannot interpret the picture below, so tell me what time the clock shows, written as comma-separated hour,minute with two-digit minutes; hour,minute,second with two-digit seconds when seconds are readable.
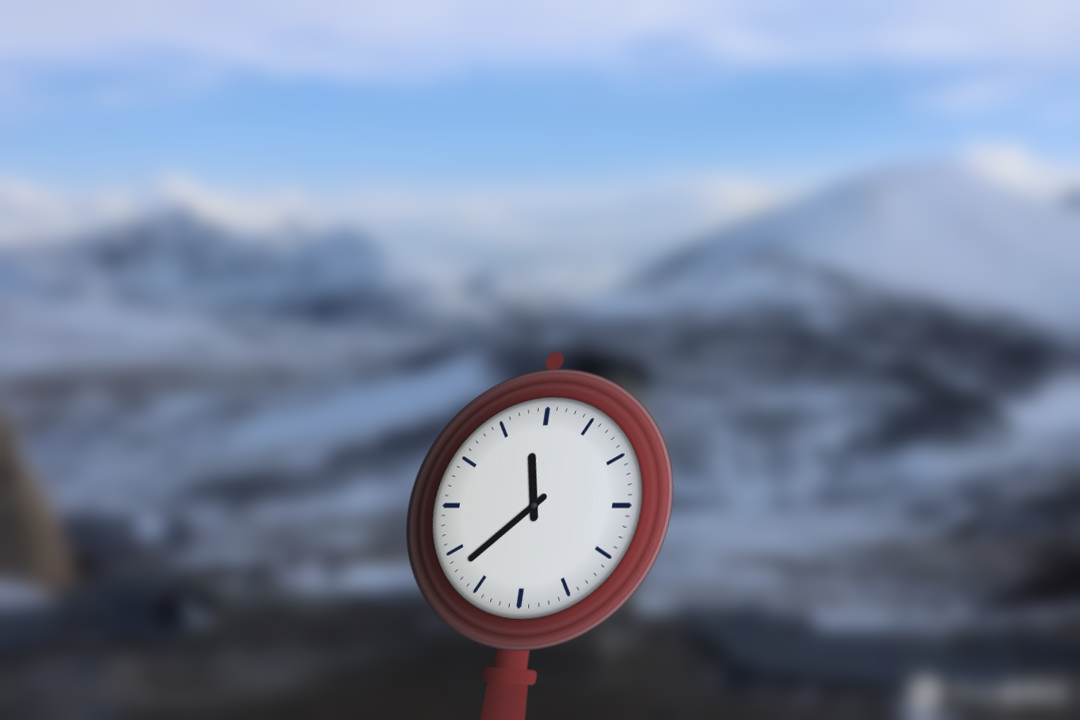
11,38
